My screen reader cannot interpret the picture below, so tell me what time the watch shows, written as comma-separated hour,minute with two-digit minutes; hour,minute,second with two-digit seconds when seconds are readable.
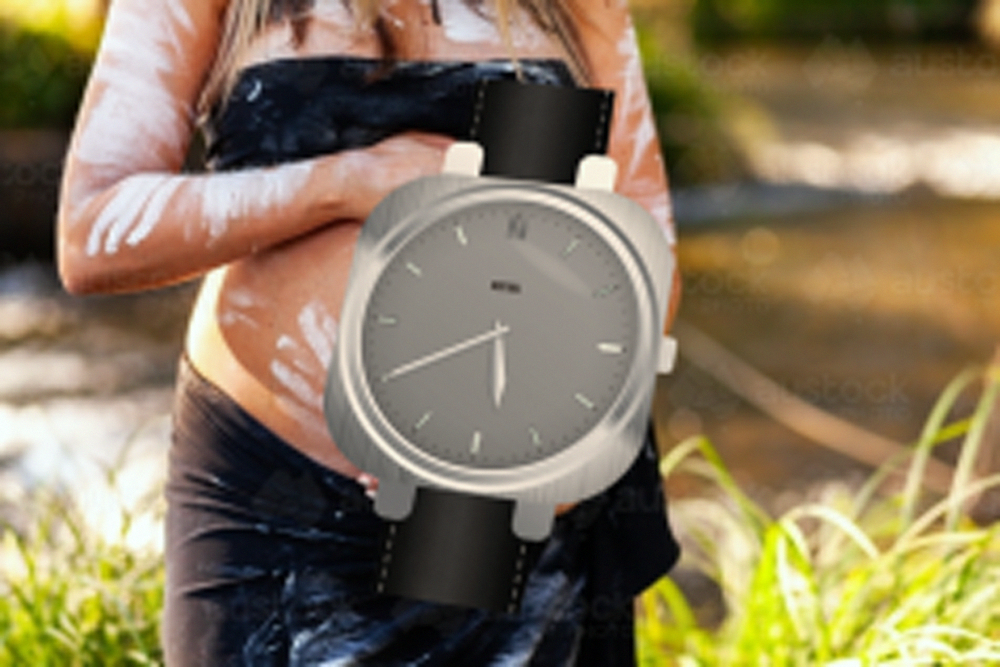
5,40
